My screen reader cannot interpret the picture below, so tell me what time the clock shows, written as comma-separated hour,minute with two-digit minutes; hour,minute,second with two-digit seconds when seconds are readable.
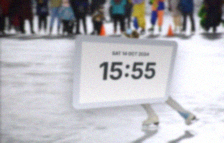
15,55
